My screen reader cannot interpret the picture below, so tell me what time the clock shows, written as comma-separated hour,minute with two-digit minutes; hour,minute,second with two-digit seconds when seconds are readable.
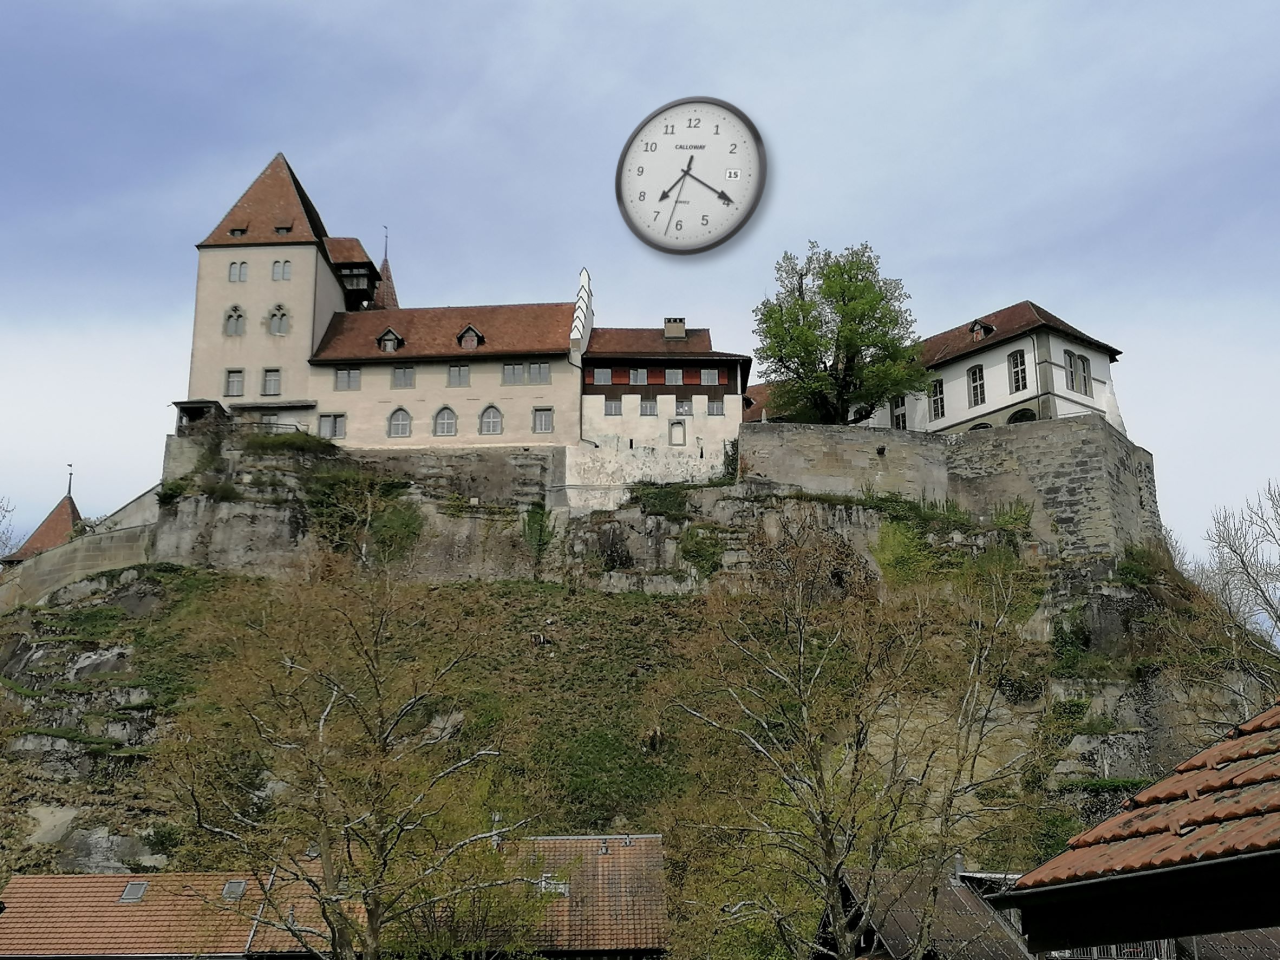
7,19,32
